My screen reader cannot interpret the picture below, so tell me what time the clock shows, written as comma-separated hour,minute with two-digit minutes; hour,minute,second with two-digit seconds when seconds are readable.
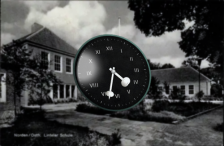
4,33
